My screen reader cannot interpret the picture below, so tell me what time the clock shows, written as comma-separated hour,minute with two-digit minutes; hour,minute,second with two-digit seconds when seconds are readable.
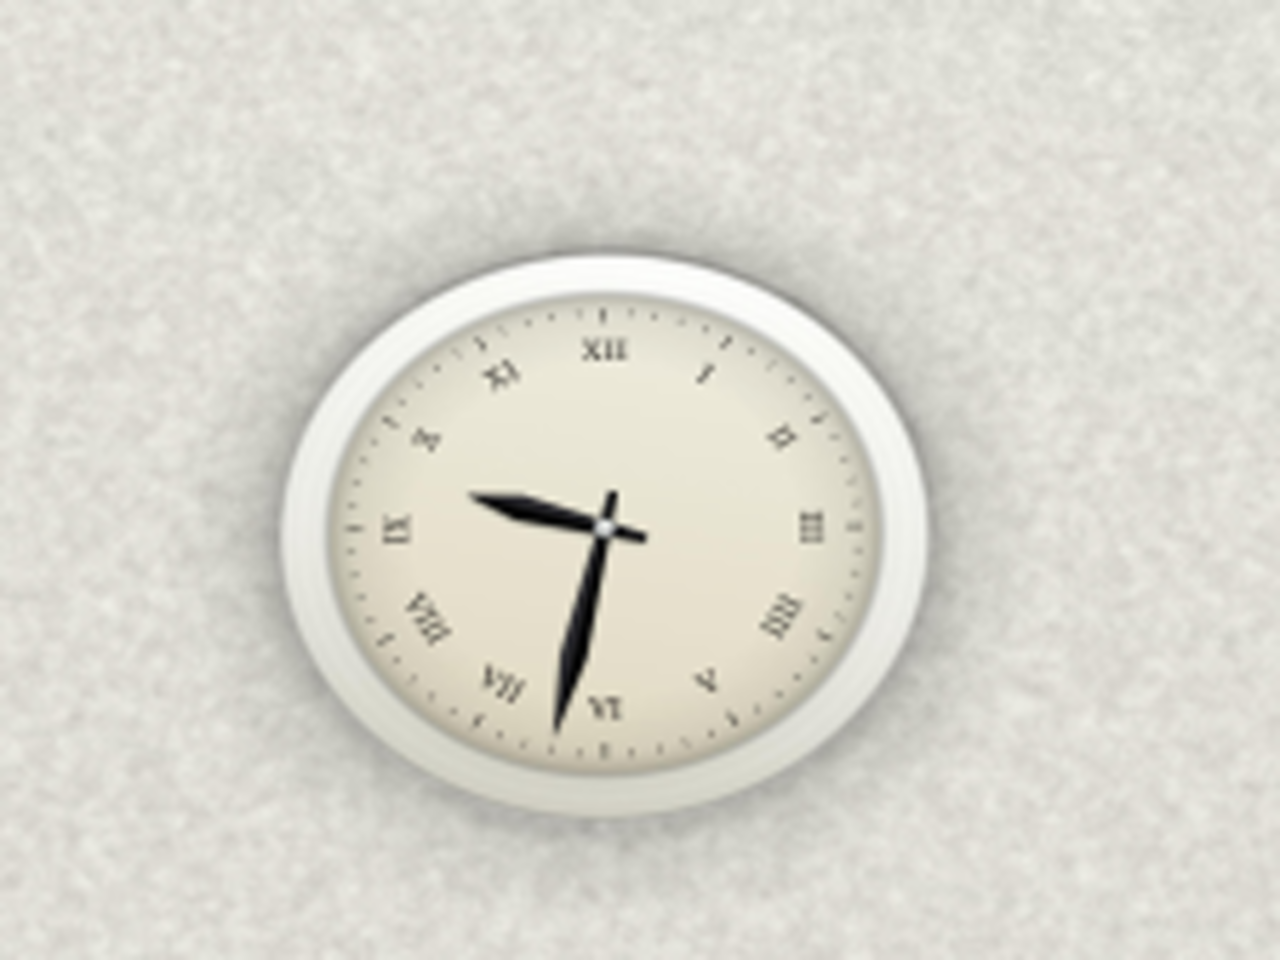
9,32
